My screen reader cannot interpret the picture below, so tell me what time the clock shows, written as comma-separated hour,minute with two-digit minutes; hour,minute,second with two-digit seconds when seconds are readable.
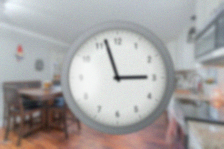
2,57
